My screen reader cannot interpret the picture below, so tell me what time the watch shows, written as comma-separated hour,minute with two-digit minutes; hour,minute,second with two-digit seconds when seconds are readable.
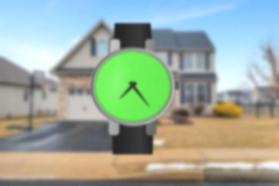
7,24
